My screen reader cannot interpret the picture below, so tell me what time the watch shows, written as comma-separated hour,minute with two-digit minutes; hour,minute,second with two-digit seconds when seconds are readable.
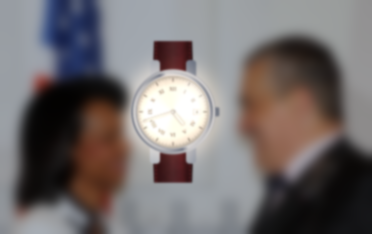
4,42
